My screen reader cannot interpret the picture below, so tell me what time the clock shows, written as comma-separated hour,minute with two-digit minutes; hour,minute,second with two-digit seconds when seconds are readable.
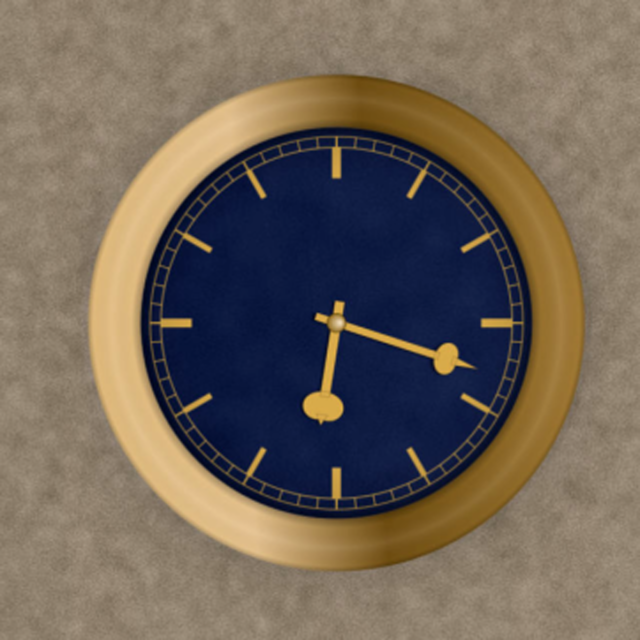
6,18
